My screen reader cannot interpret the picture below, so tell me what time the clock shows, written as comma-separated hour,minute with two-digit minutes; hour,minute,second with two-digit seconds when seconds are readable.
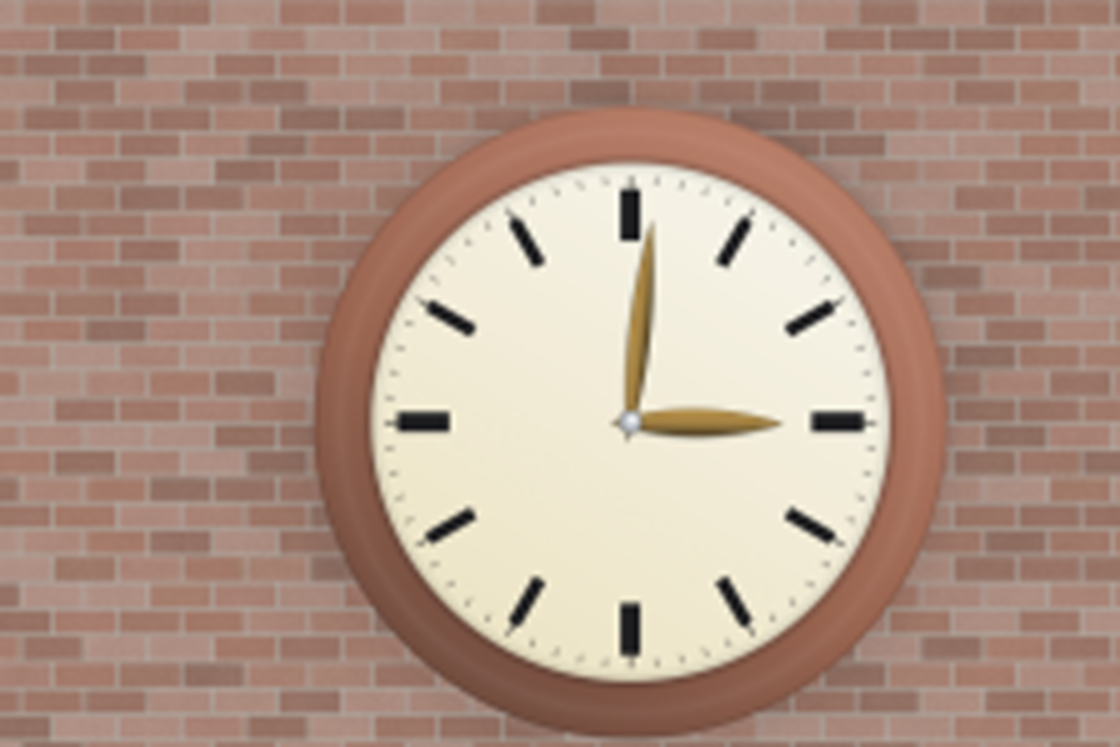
3,01
